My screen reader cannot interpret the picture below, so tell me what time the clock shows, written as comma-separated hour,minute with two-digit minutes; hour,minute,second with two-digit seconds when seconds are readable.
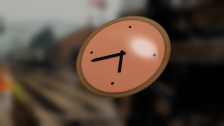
5,42
